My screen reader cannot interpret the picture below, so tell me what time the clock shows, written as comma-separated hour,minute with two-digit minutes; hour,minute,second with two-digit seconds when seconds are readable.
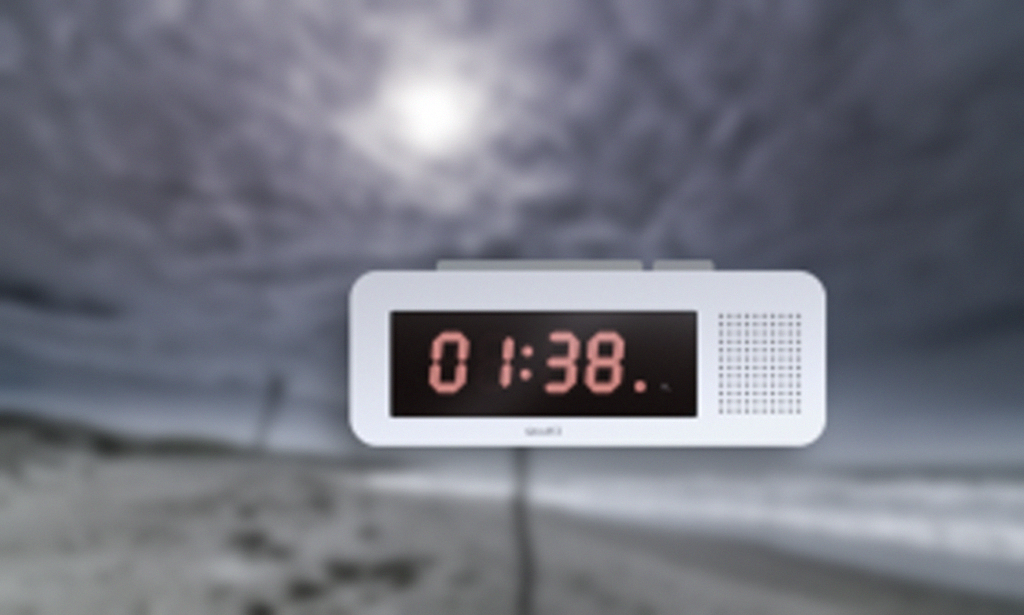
1,38
